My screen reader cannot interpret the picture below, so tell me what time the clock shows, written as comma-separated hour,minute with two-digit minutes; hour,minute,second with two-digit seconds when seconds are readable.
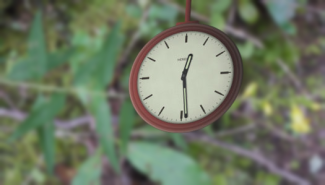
12,29
